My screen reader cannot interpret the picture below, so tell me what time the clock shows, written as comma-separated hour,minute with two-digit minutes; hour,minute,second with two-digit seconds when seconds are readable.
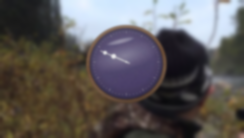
9,49
